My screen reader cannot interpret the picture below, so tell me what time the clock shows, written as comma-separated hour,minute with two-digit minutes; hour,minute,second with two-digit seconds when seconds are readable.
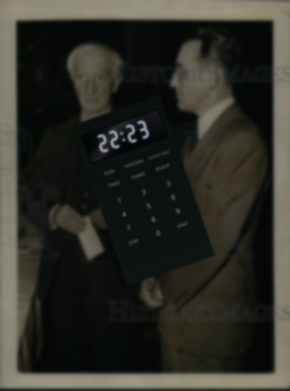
22,23
